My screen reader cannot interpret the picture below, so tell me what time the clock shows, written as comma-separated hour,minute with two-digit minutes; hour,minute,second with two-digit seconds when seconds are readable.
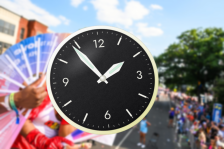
1,54
